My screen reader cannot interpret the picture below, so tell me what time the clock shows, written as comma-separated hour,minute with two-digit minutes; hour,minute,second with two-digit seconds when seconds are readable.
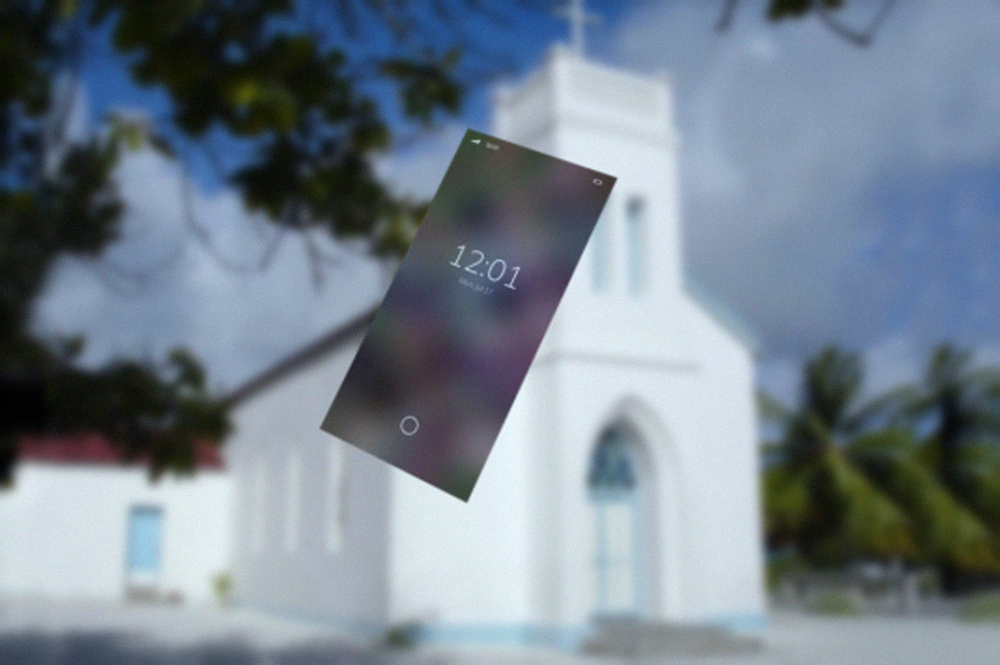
12,01
